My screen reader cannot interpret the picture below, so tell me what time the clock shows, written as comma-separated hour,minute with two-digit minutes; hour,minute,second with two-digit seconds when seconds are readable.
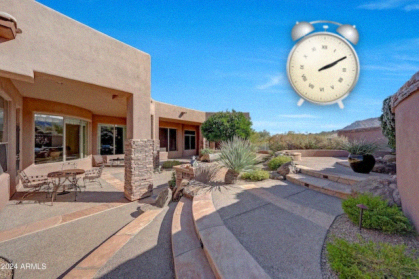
2,10
